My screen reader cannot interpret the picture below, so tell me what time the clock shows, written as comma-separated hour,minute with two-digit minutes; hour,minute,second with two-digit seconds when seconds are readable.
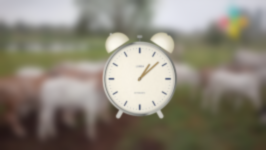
1,08
